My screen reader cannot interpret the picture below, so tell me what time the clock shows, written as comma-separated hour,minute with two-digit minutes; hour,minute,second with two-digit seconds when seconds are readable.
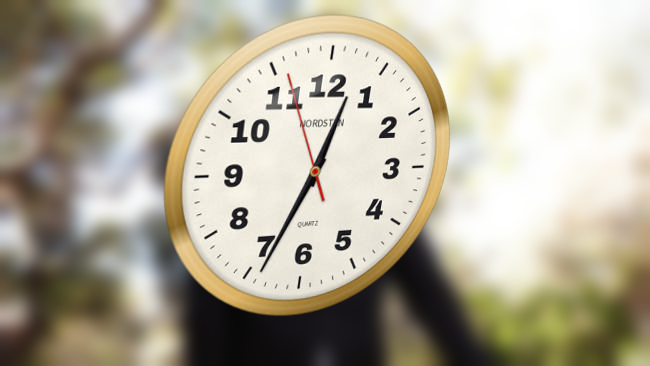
12,33,56
